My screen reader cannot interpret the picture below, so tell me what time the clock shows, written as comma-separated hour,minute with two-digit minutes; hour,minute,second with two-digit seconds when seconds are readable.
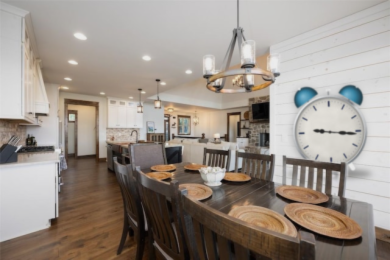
9,16
